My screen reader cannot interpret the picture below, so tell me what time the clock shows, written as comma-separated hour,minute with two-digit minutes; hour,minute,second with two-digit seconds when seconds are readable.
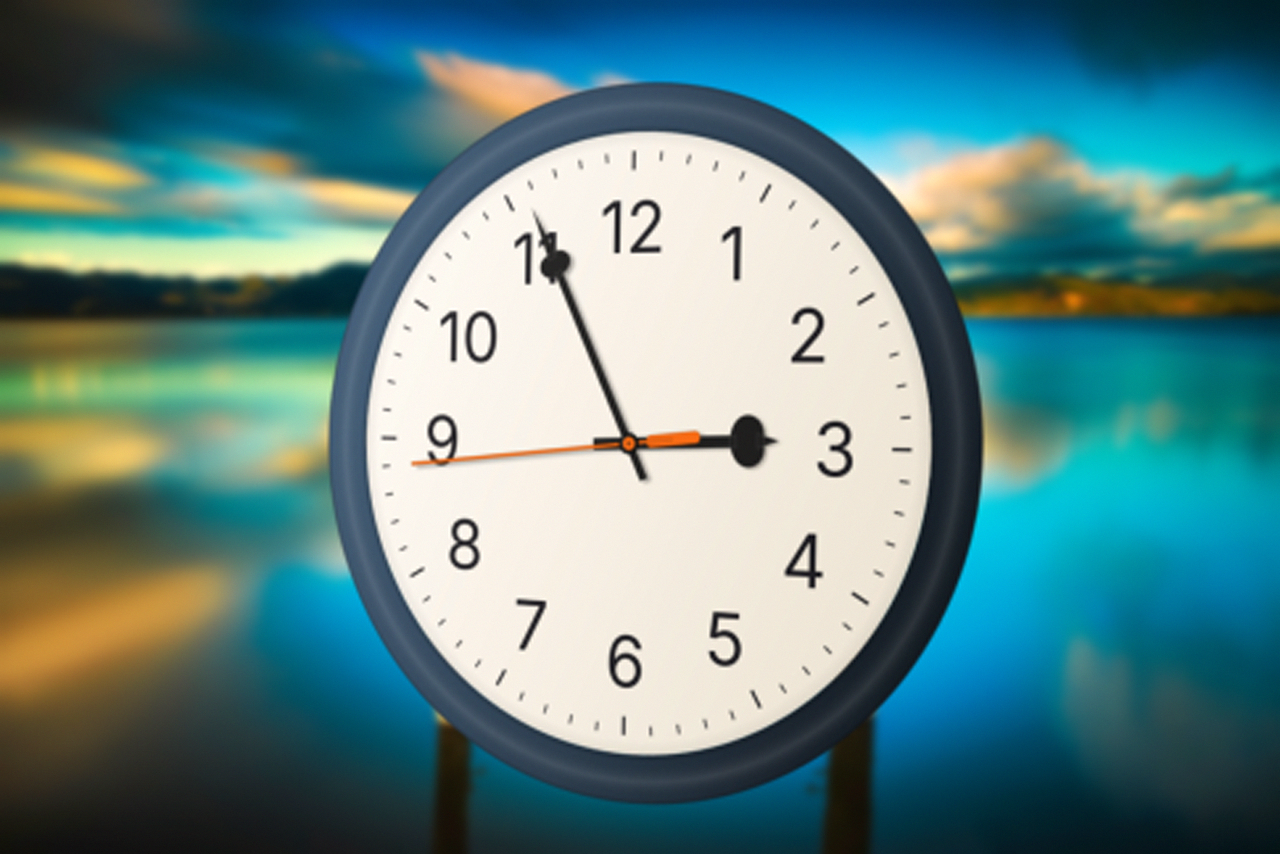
2,55,44
